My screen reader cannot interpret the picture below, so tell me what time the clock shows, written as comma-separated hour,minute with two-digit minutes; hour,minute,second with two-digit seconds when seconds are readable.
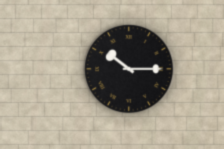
10,15
